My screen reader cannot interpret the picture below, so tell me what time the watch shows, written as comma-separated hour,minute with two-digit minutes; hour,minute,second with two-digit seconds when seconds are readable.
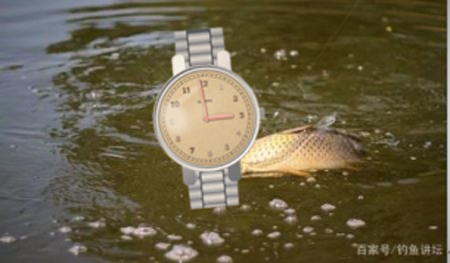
2,59
